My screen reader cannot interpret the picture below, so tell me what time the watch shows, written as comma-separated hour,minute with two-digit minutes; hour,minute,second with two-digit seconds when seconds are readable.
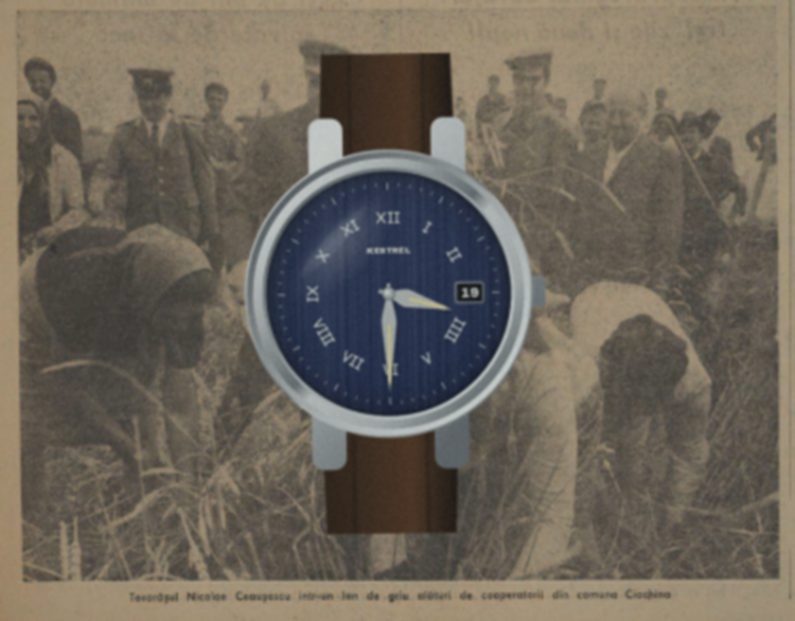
3,30
